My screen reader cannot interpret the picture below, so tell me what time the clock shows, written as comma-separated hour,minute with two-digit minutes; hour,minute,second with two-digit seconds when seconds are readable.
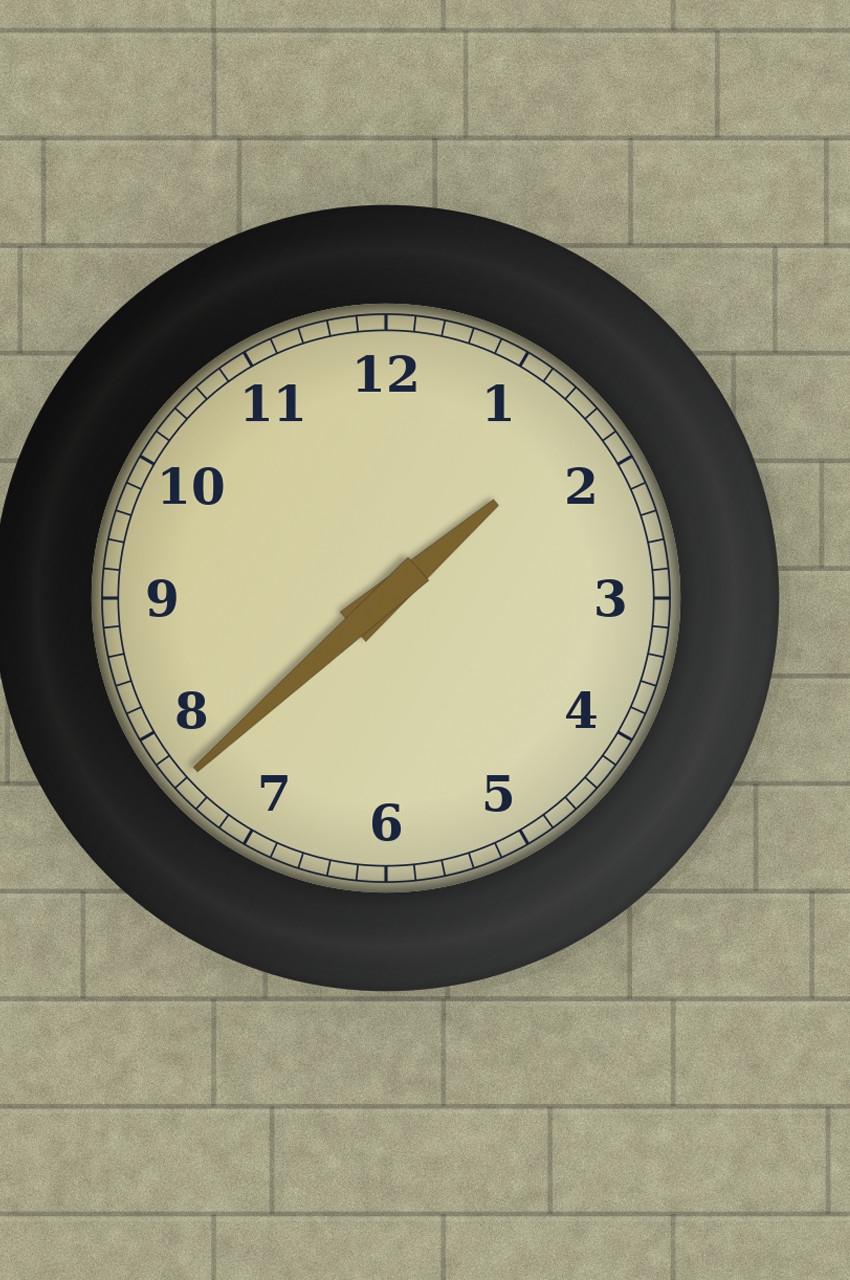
1,38
